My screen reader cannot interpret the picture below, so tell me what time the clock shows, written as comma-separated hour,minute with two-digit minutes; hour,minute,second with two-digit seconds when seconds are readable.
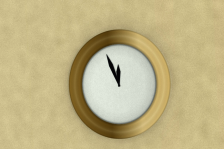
11,56
